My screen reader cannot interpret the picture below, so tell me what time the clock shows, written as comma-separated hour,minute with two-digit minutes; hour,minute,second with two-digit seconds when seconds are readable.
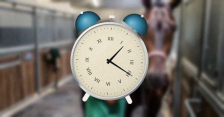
1,20
